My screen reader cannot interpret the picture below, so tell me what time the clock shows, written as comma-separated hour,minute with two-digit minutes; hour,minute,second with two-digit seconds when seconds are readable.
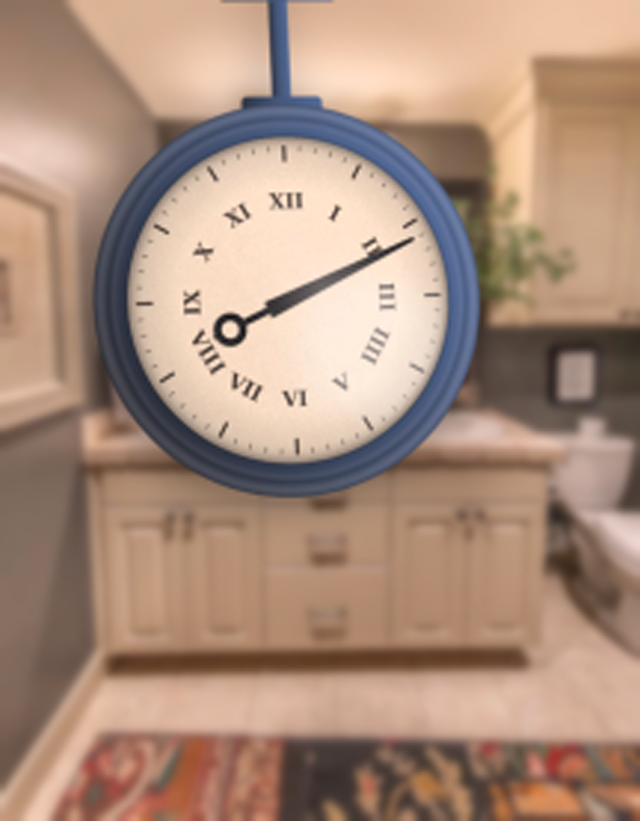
8,11
